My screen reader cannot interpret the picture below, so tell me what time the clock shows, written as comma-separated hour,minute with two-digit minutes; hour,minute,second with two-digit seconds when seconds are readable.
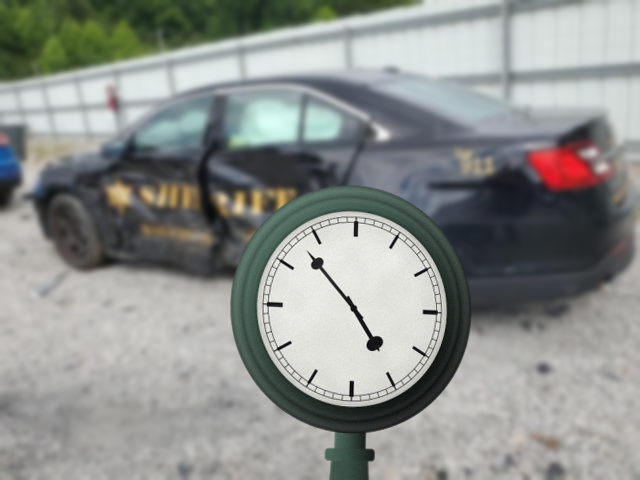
4,53
